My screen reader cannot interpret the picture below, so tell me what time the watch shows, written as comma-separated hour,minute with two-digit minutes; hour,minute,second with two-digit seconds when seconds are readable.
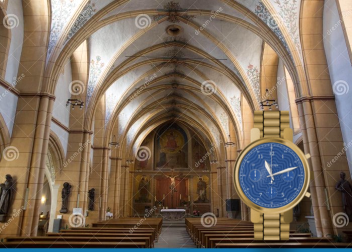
11,12
